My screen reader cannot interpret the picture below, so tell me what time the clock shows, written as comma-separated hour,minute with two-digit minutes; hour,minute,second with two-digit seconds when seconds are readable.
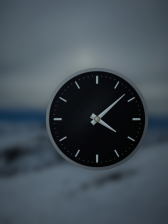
4,08
